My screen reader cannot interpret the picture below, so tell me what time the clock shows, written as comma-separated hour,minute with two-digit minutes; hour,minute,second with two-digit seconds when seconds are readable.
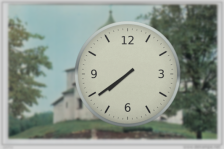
7,39
